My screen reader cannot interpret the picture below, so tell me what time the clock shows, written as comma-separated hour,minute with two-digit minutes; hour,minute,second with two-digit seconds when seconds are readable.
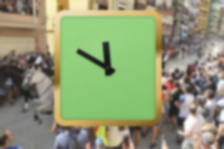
11,50
